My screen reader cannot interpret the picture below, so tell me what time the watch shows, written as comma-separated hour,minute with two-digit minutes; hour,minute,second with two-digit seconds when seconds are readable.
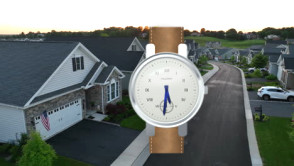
5,31
